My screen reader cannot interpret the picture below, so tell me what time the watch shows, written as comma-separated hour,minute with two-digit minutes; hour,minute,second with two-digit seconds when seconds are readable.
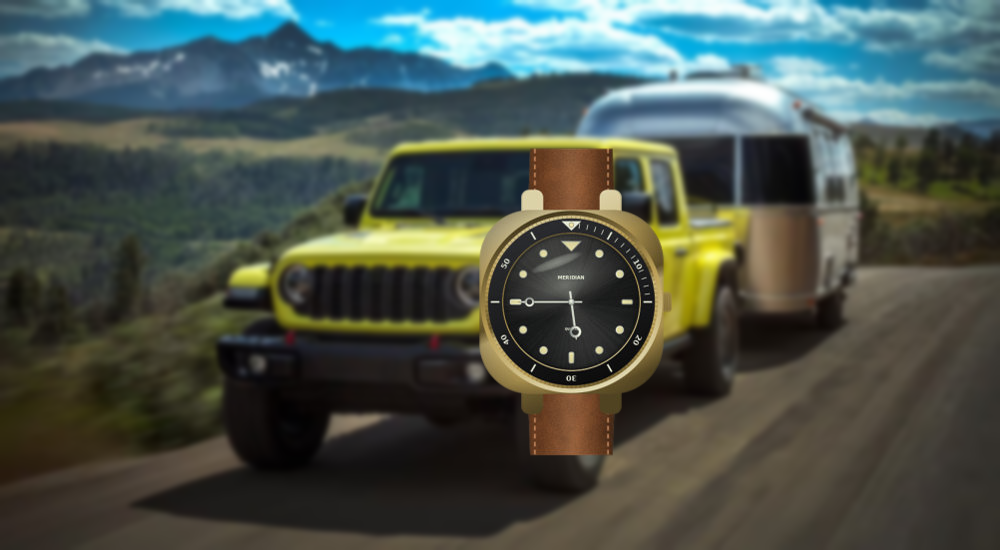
5,45
